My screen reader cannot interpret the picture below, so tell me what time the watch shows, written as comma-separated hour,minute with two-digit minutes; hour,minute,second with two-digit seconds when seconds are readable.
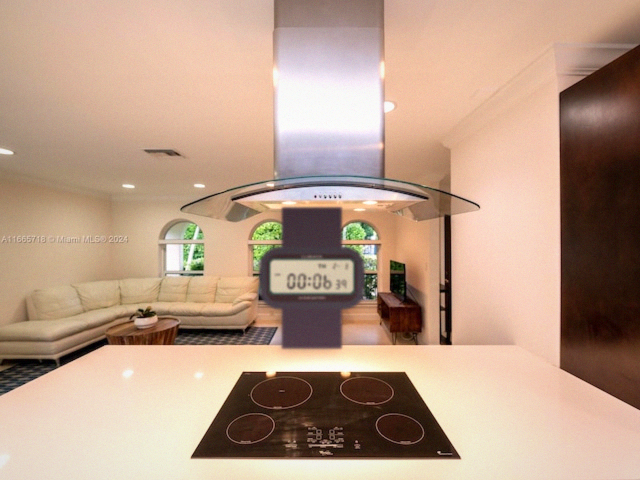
0,06
